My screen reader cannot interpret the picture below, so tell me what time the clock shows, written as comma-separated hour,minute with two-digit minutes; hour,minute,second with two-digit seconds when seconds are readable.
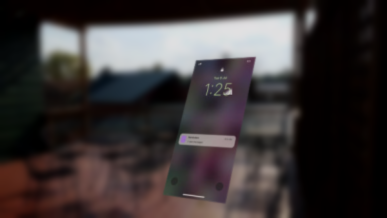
1,25
